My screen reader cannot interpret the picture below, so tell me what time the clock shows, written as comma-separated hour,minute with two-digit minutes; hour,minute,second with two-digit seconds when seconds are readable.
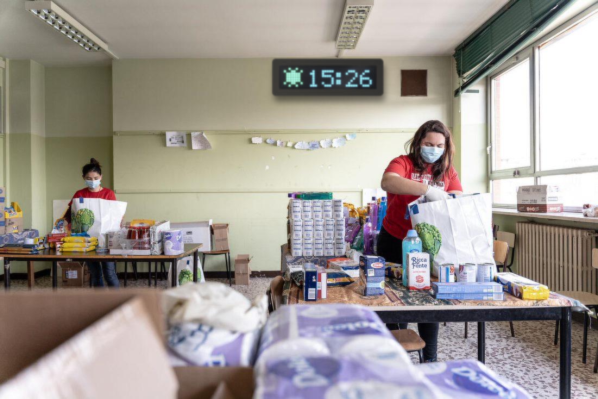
15,26
